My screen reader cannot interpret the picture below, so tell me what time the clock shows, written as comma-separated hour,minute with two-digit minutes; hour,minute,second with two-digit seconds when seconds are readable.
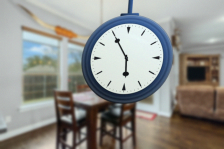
5,55
